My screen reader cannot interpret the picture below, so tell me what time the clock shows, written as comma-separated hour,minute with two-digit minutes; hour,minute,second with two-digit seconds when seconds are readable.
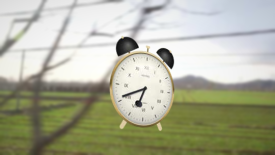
6,41
